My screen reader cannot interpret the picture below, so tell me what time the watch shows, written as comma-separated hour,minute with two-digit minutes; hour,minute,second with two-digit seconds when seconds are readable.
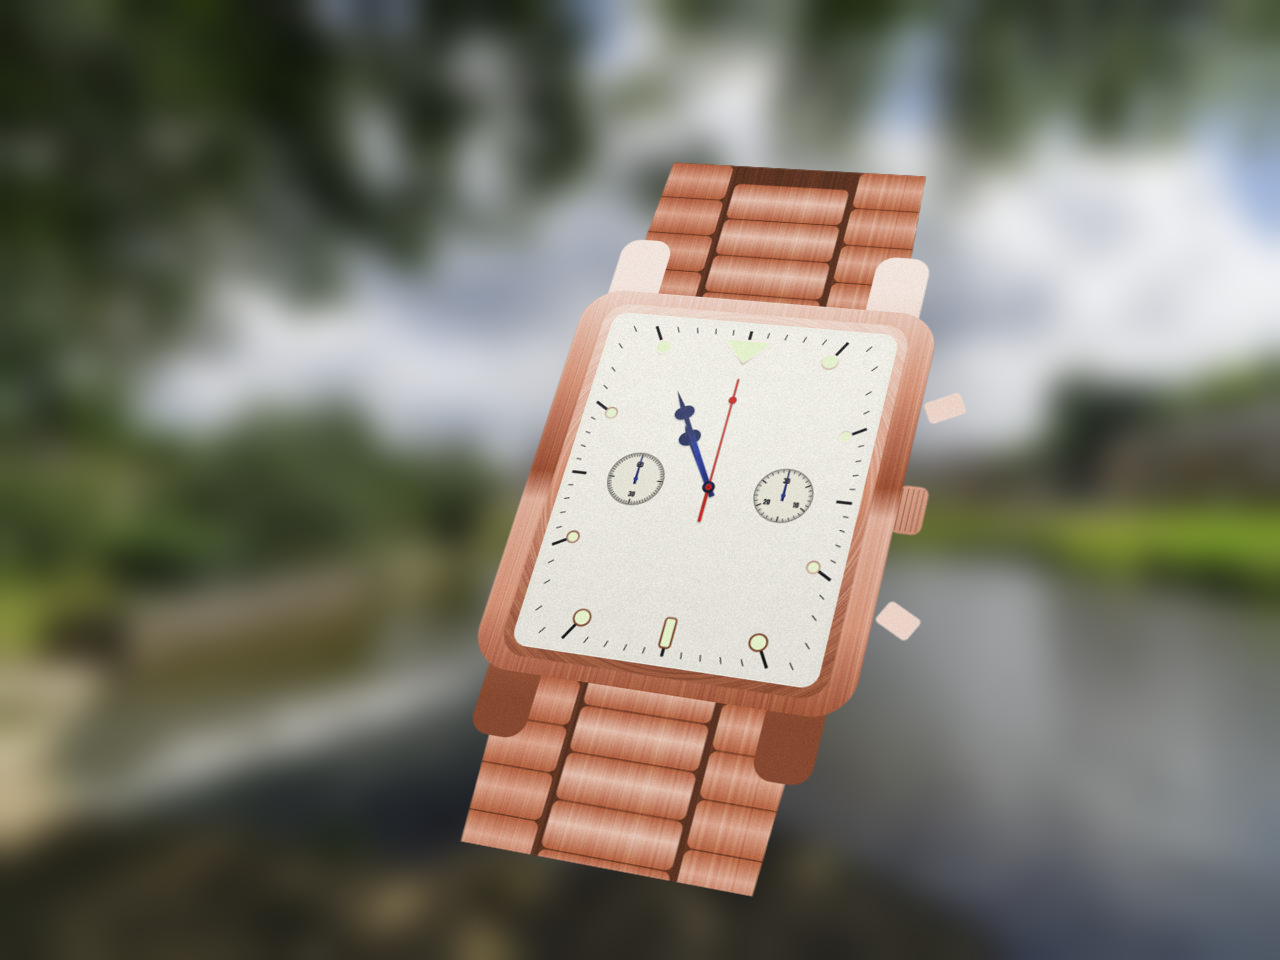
10,55
